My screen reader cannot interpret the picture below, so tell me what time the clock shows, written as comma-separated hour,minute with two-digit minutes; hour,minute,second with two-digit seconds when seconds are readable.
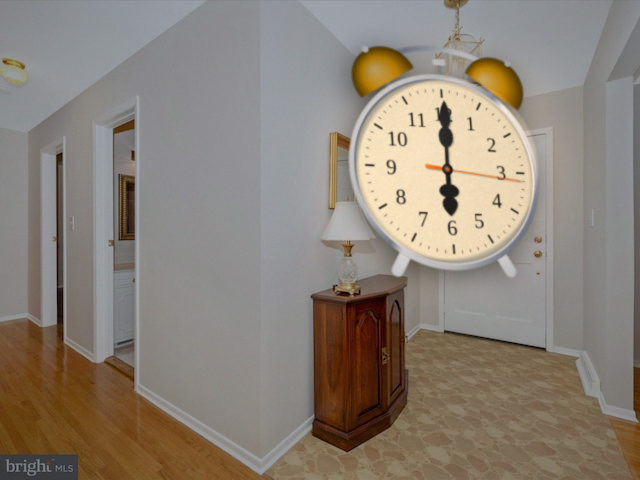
6,00,16
